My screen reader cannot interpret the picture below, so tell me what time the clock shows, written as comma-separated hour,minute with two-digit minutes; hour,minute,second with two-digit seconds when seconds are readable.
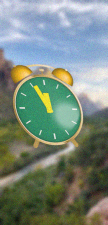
11,56
